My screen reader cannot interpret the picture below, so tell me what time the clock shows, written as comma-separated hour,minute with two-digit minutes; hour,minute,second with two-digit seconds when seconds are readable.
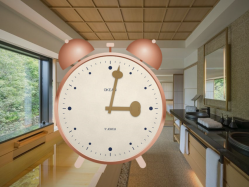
3,02
